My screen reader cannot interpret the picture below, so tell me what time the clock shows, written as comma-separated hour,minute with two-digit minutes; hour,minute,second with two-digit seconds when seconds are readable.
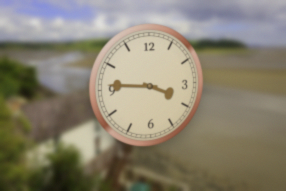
3,46
